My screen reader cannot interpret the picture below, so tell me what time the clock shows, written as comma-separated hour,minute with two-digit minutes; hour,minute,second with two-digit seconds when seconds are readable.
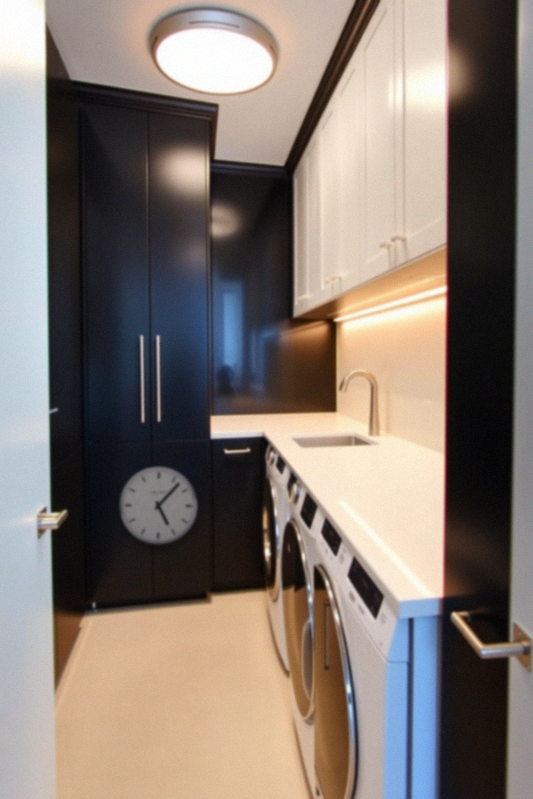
5,07
